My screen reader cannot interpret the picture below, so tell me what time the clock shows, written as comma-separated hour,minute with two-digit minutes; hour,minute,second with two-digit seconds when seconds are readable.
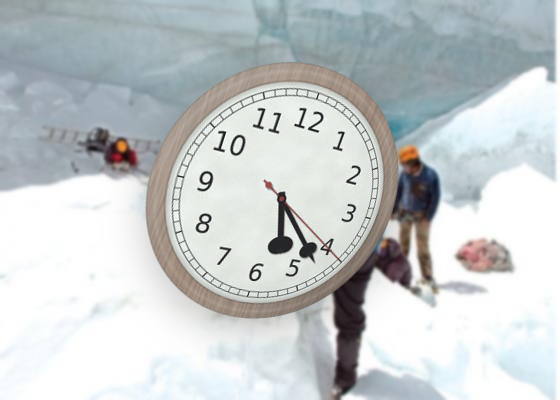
5,22,20
